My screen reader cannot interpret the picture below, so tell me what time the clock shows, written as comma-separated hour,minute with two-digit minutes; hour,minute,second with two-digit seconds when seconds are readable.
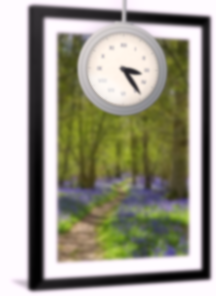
3,24
